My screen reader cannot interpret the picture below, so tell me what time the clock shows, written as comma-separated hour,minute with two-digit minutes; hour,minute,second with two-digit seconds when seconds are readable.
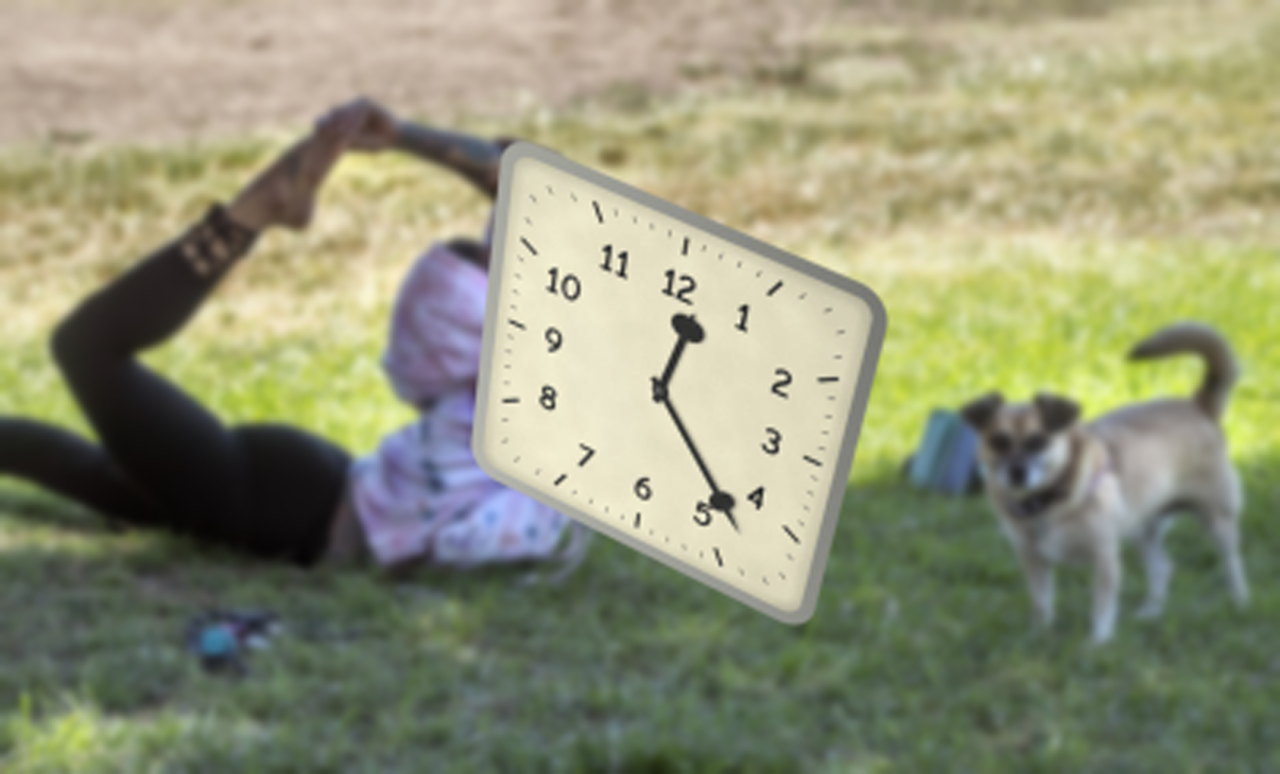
12,23
